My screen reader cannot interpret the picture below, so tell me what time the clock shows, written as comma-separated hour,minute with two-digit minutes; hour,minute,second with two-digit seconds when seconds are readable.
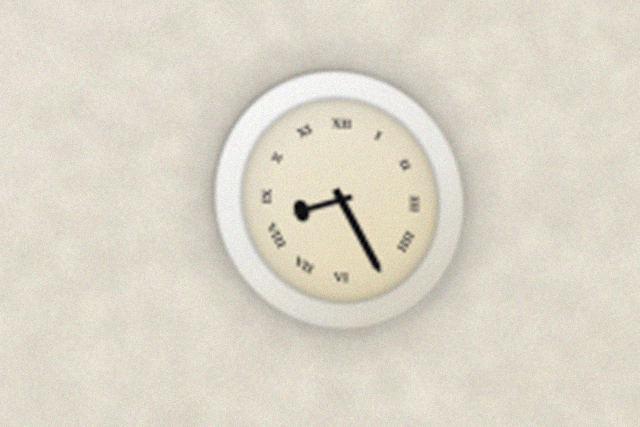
8,25
